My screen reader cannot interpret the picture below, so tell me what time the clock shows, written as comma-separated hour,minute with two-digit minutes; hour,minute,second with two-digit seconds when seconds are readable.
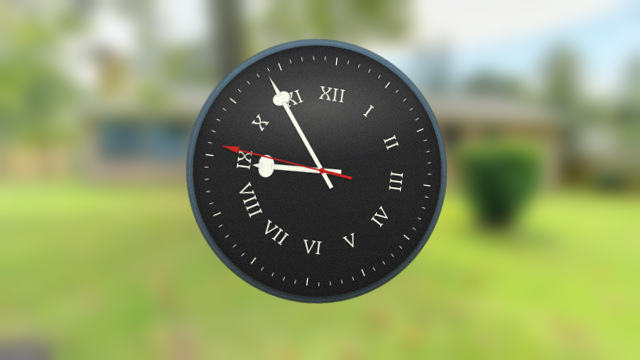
8,53,46
